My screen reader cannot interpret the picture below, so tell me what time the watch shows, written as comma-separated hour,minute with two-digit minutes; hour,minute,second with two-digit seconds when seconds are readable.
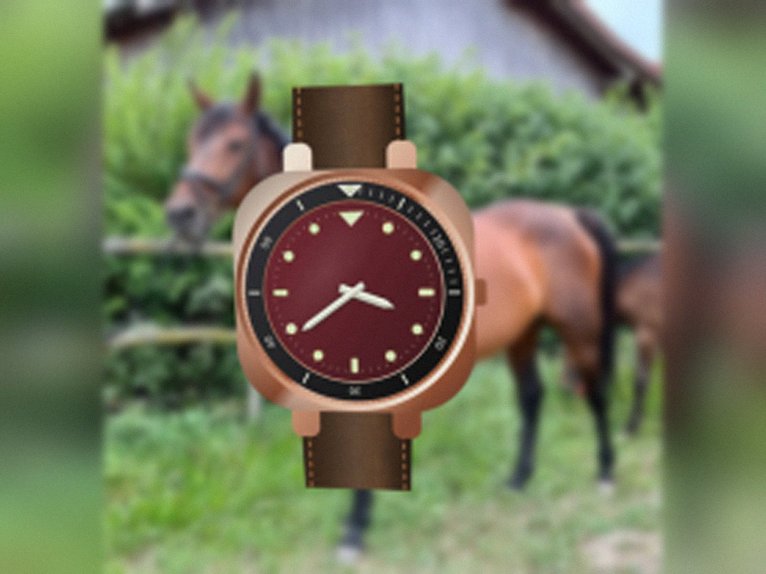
3,39
